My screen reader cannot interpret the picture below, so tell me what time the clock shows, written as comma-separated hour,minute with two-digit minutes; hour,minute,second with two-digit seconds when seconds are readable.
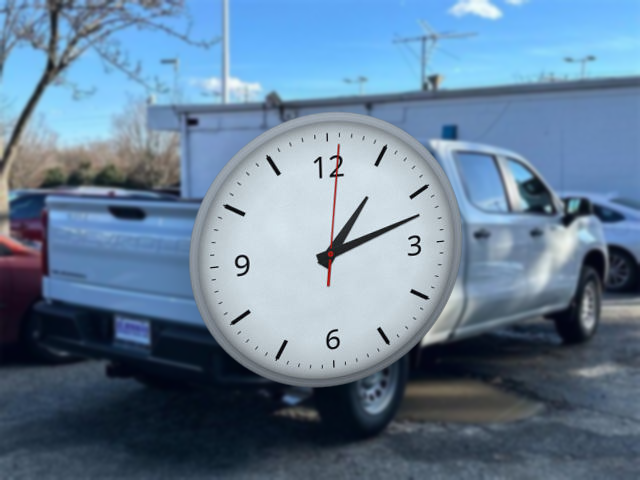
1,12,01
